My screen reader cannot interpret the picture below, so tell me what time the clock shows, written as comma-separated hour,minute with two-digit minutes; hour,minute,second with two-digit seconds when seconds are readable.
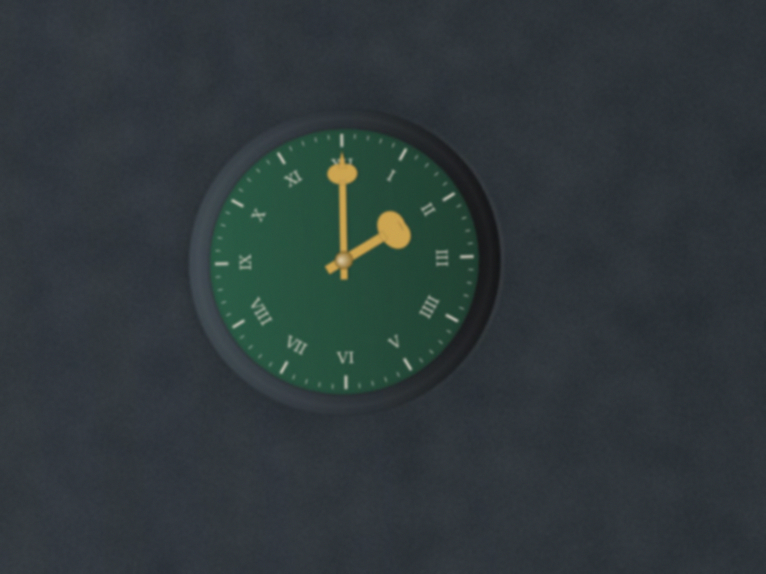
2,00
